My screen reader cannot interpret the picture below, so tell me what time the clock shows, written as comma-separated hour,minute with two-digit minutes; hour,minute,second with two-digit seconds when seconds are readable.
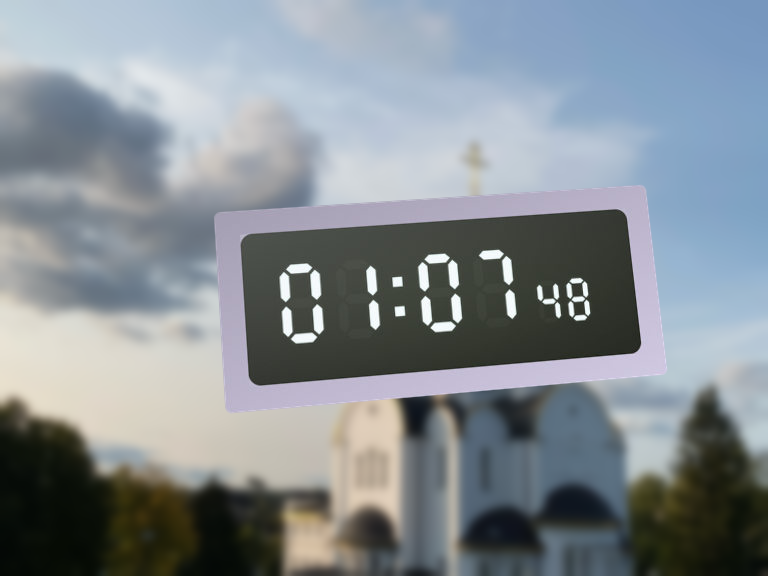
1,07,48
